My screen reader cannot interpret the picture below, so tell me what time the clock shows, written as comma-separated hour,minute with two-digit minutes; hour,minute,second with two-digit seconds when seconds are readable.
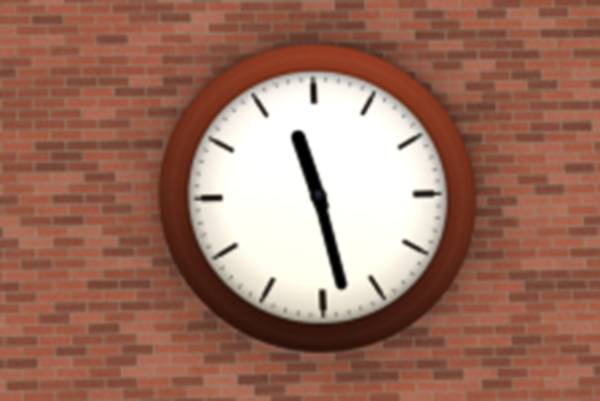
11,28
